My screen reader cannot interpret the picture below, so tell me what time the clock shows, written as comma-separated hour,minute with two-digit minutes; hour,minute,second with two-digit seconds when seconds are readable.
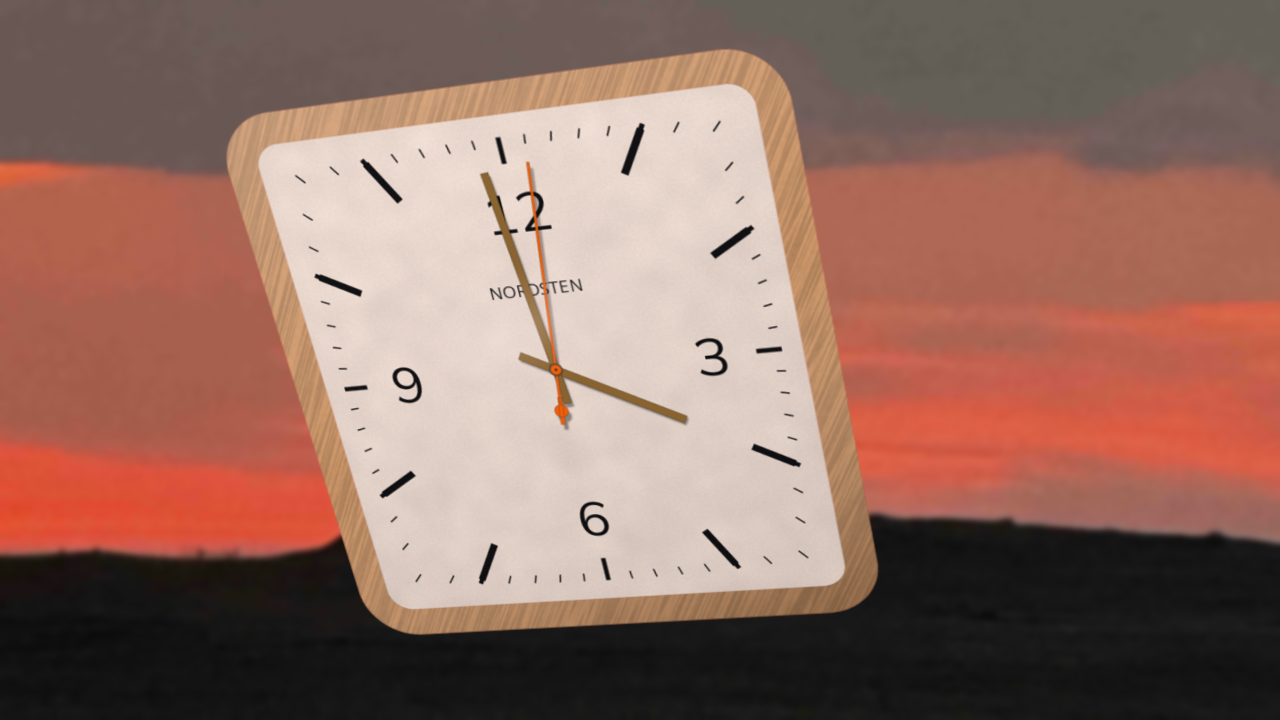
3,59,01
